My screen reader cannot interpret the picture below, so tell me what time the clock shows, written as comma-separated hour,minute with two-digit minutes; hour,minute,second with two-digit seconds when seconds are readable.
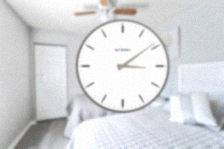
3,09
